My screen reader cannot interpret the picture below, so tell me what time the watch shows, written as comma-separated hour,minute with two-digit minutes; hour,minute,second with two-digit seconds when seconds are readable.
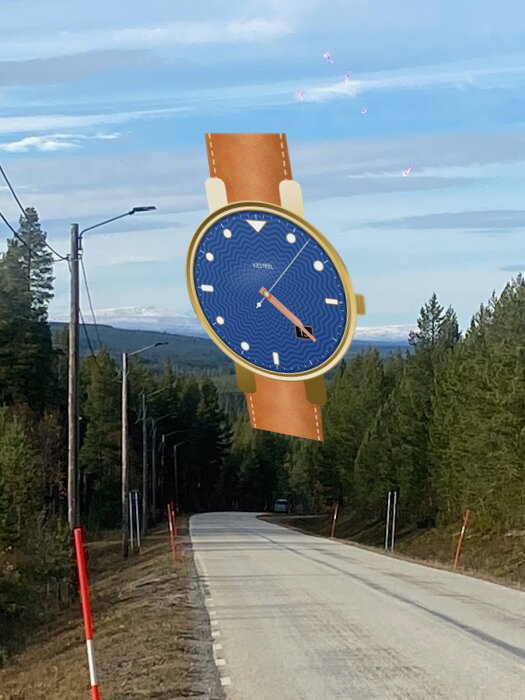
4,22,07
